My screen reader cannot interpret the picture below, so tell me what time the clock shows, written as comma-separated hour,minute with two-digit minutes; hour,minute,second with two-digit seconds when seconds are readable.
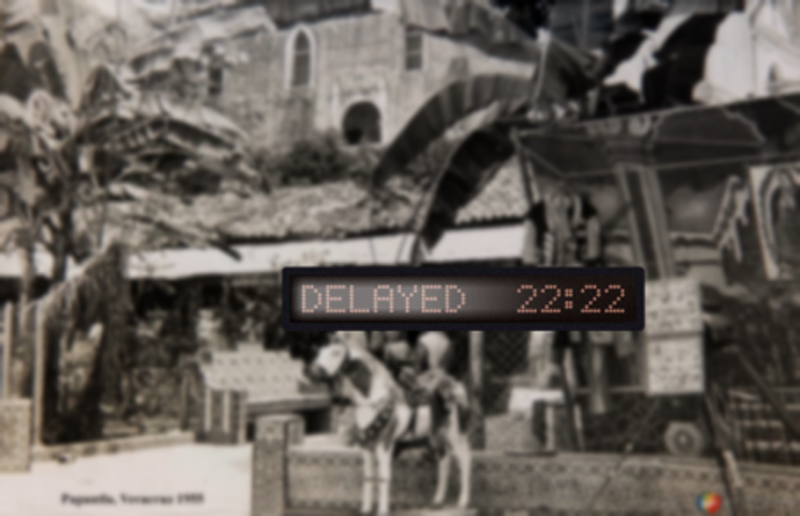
22,22
